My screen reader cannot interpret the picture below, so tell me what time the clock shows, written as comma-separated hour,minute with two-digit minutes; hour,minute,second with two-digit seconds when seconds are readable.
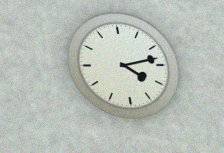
4,13
